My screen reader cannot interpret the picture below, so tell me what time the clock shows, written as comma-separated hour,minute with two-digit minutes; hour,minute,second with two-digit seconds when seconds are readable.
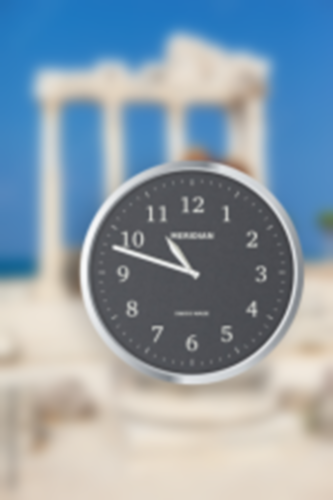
10,48
